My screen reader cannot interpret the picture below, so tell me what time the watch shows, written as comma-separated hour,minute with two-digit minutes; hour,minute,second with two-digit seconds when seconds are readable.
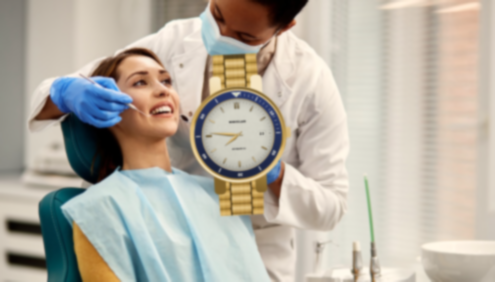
7,46
